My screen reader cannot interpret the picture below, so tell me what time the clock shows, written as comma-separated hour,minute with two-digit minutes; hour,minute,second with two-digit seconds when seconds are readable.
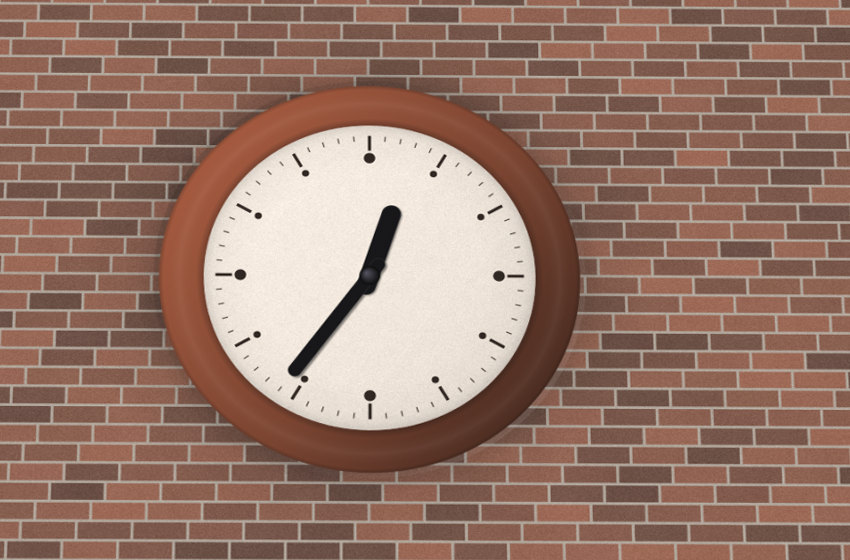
12,36
